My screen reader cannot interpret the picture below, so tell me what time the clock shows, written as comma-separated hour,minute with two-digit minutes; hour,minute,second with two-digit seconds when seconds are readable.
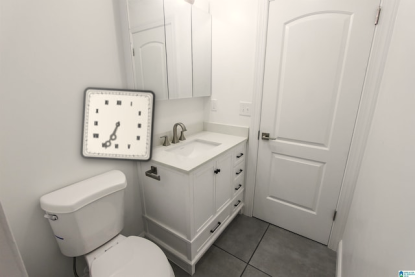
6,34
